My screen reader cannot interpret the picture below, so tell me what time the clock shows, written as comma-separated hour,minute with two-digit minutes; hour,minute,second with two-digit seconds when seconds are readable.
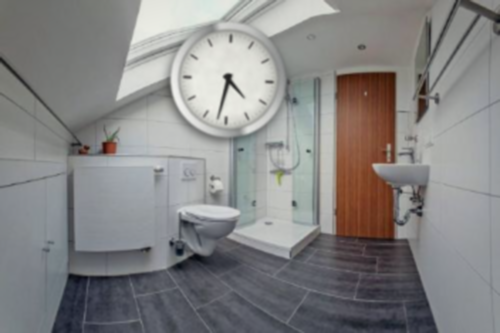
4,32
